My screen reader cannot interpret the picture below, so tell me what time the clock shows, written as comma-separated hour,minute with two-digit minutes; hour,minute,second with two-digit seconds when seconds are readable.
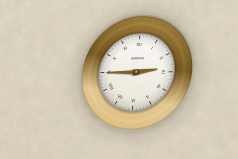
2,45
